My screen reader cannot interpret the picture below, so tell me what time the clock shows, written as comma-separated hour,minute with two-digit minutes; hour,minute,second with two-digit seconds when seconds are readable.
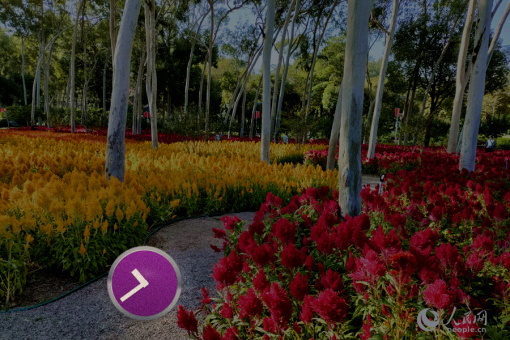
10,39
